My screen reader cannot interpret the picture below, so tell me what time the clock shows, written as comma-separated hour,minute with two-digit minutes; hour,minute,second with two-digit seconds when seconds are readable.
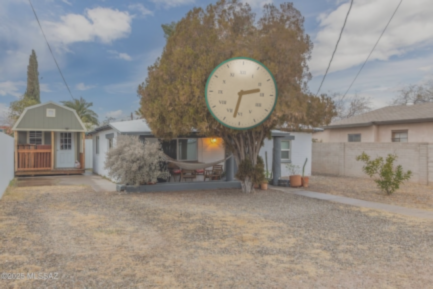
2,32
